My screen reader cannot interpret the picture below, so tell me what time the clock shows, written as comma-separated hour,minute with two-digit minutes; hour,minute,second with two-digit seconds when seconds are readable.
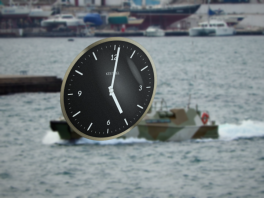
5,01
